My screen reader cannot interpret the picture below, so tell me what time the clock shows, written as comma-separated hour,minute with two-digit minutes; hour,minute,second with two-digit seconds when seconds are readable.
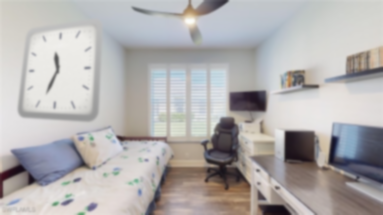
11,34
